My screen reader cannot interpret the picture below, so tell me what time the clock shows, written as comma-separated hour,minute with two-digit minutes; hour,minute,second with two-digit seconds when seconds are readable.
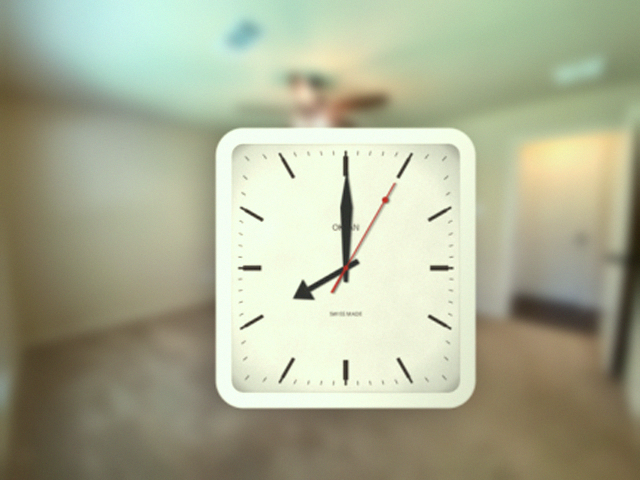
8,00,05
